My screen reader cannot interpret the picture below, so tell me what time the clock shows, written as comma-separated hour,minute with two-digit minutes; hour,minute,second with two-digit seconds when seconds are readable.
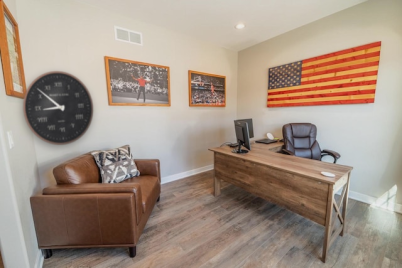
8,52
